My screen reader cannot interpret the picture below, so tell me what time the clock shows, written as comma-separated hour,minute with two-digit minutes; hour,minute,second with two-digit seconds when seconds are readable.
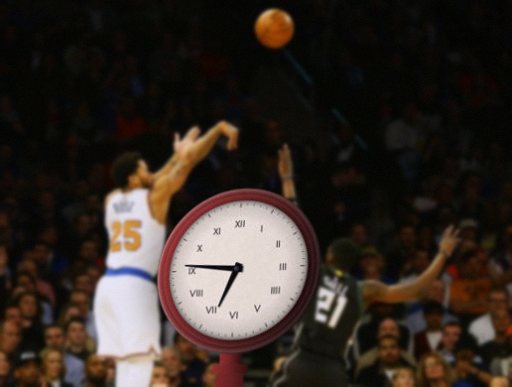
6,46
